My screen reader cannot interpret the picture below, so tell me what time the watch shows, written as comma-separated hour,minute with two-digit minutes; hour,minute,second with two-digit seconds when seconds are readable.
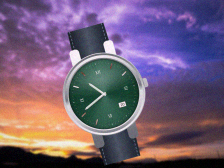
10,41
